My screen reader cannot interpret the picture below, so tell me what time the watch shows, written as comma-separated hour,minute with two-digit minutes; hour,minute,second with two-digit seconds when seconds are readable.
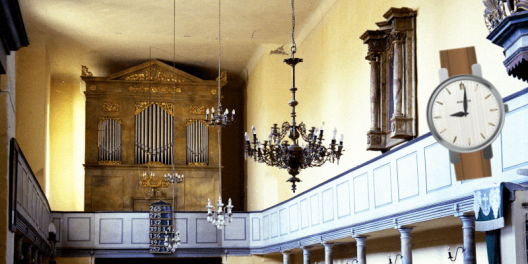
9,01
